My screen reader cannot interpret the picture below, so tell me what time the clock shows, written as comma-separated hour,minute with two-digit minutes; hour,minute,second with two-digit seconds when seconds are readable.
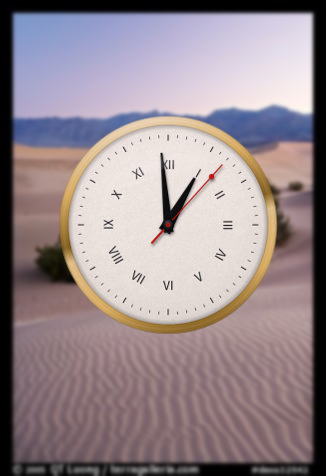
12,59,07
